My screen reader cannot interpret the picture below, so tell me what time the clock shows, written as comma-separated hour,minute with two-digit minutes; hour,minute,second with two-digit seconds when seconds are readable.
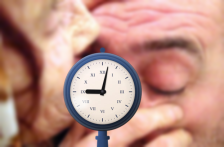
9,02
